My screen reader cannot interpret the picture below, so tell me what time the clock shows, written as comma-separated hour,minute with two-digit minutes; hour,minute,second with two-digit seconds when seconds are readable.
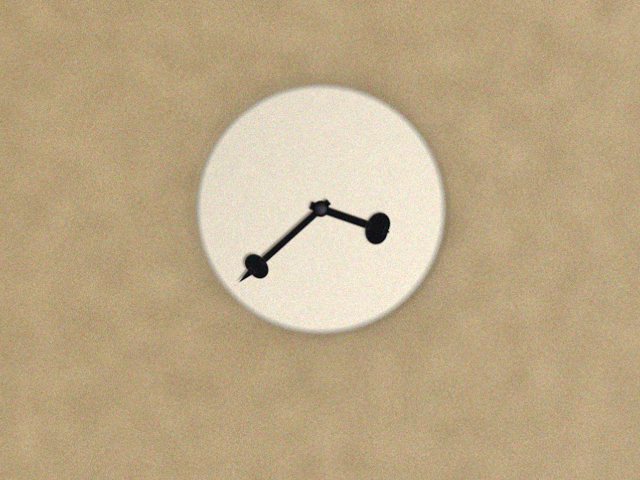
3,38
